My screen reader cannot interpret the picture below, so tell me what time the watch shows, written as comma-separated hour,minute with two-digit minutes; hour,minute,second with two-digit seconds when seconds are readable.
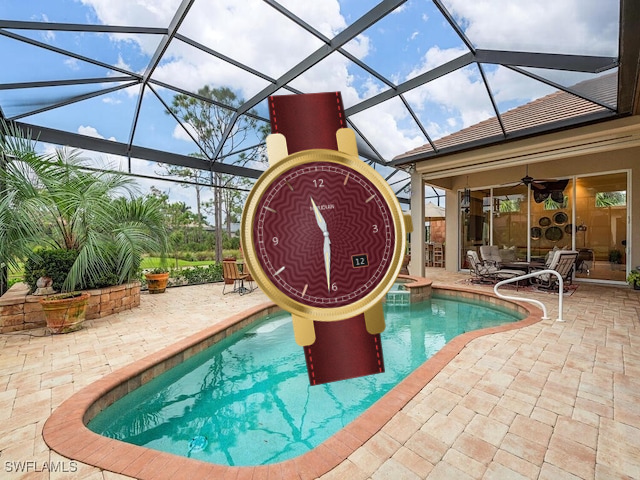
11,31
